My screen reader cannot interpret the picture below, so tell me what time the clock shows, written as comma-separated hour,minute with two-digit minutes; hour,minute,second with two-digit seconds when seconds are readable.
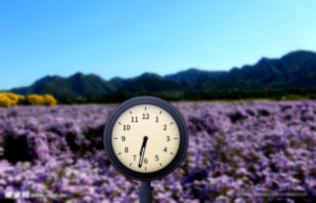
6,32
